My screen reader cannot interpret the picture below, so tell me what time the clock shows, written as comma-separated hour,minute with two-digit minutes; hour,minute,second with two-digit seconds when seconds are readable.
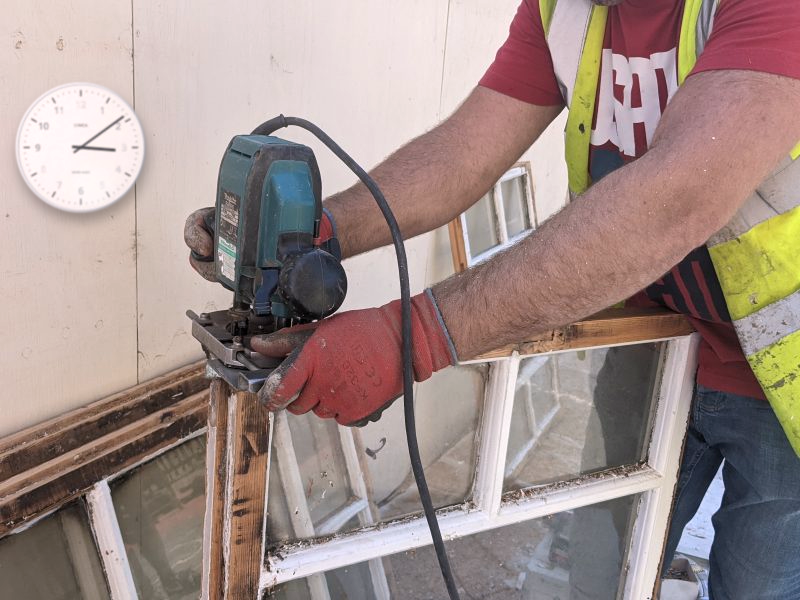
3,09
